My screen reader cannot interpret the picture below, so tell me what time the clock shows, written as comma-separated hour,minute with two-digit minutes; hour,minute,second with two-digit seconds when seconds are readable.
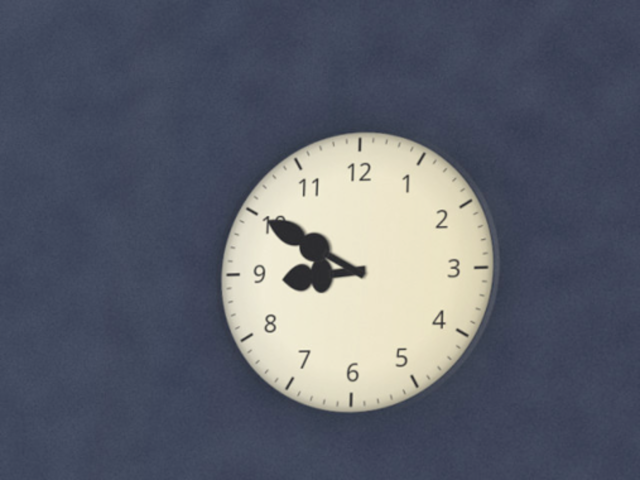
8,50
